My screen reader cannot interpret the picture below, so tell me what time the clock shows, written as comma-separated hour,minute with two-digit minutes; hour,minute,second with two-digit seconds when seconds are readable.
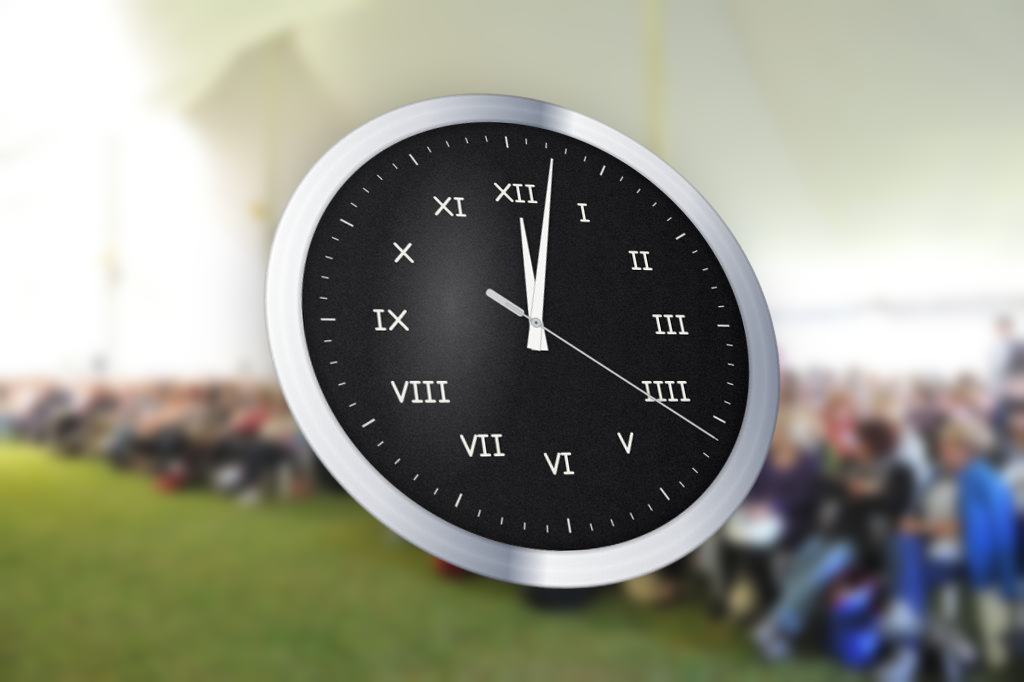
12,02,21
